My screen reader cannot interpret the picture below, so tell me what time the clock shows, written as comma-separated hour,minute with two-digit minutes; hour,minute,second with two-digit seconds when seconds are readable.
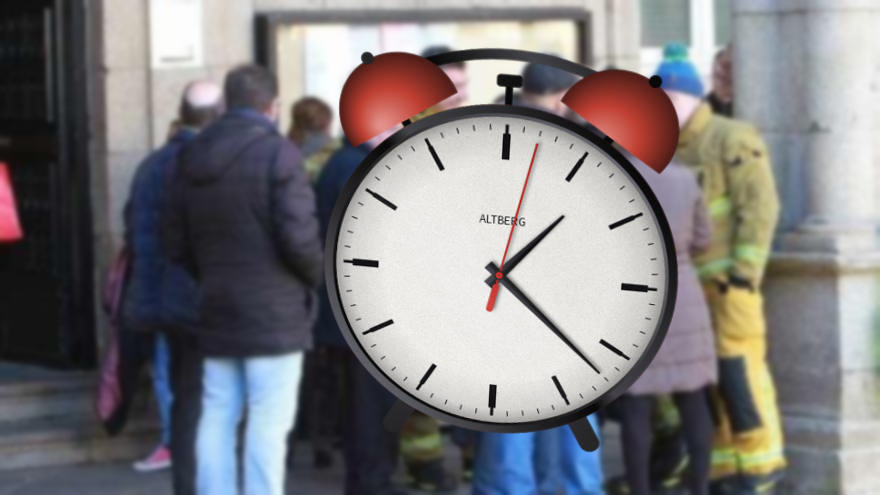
1,22,02
